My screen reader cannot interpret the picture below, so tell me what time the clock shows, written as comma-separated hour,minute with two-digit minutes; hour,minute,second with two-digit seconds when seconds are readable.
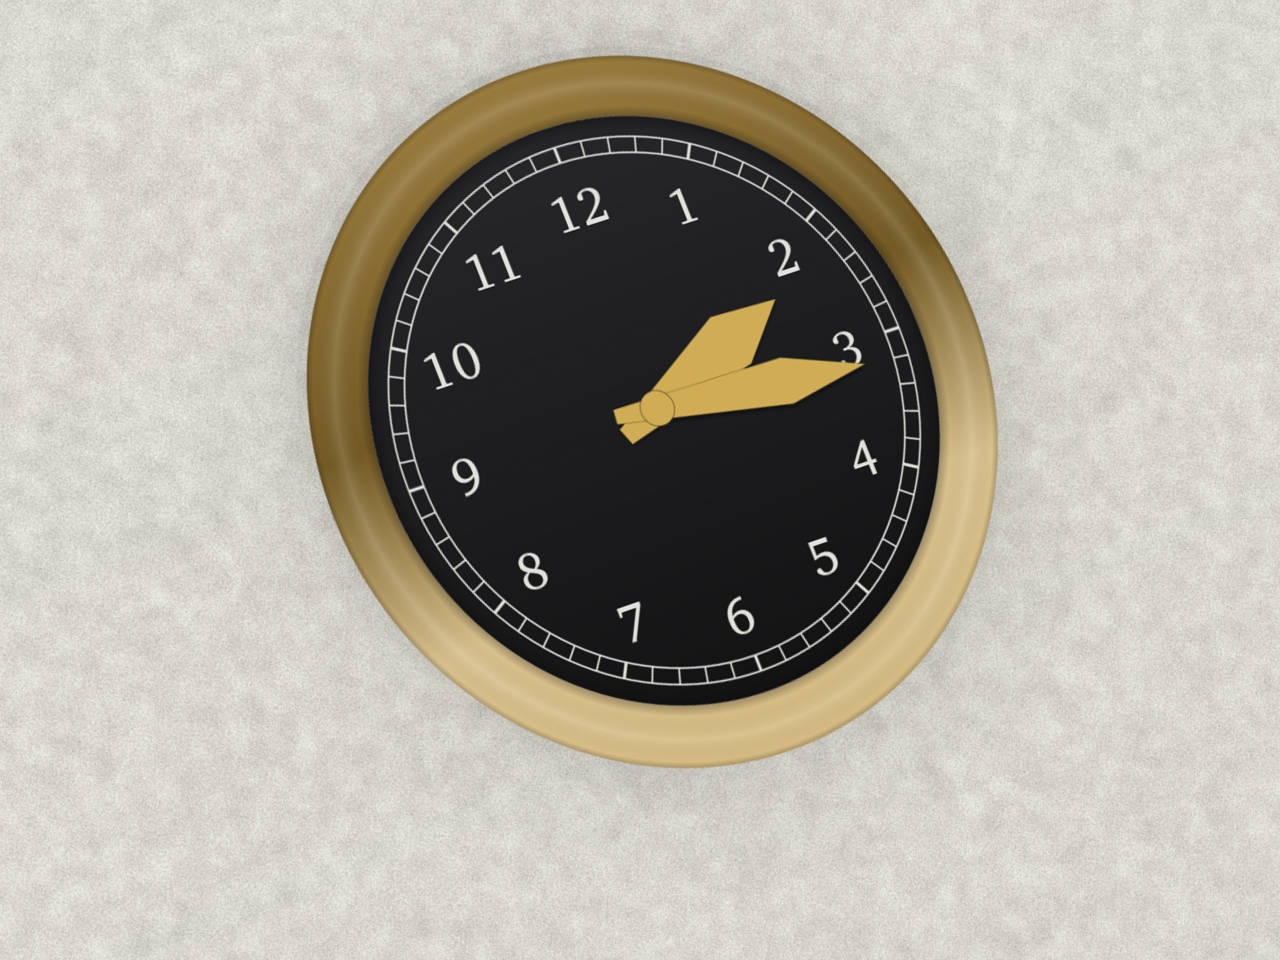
2,16
